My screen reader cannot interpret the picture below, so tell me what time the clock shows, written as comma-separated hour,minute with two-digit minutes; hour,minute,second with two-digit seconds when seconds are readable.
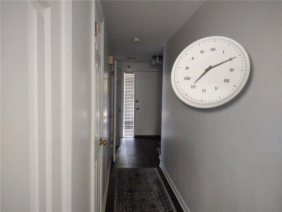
7,10
